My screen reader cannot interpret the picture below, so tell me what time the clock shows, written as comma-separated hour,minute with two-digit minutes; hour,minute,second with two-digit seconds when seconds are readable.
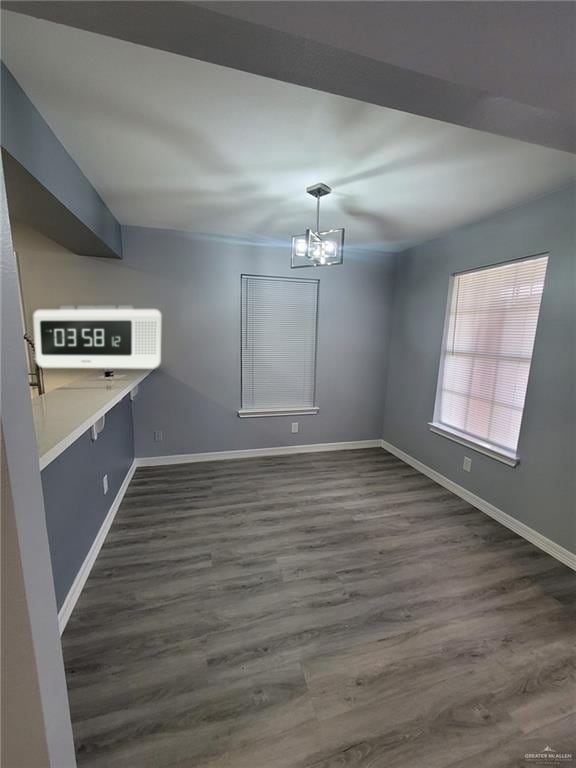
3,58,12
